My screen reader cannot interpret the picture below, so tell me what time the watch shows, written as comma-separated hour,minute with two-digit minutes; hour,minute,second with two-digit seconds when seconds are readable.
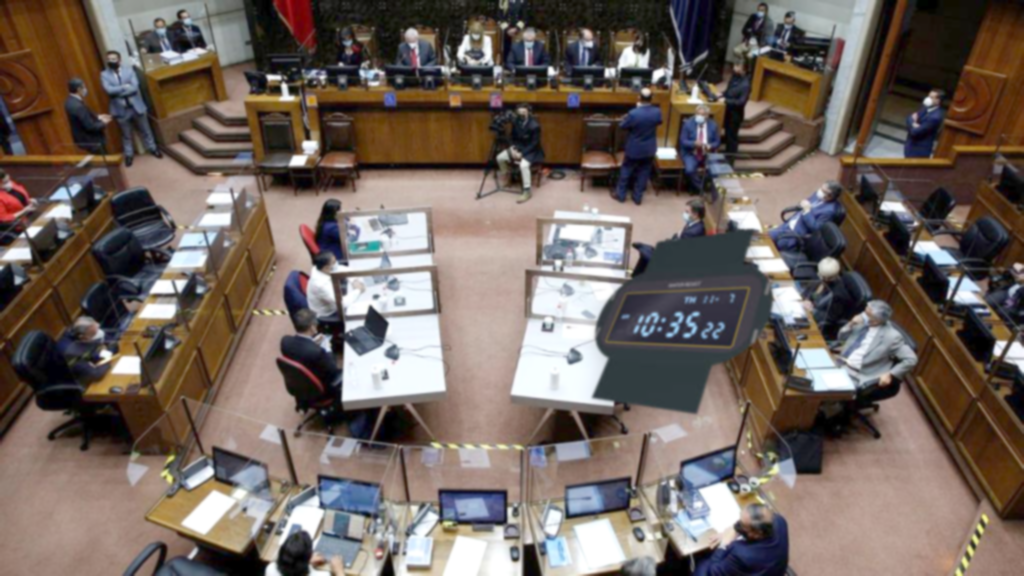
10,35,22
